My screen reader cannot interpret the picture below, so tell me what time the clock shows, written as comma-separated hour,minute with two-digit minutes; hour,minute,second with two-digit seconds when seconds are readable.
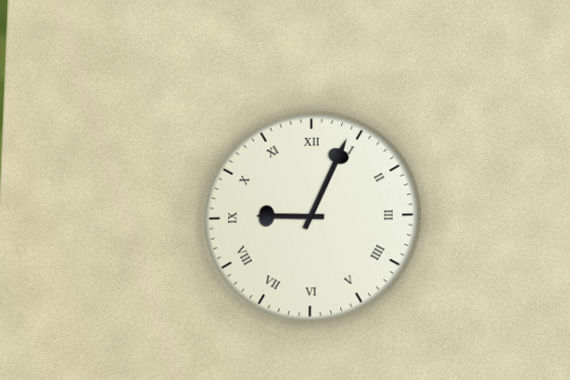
9,04
